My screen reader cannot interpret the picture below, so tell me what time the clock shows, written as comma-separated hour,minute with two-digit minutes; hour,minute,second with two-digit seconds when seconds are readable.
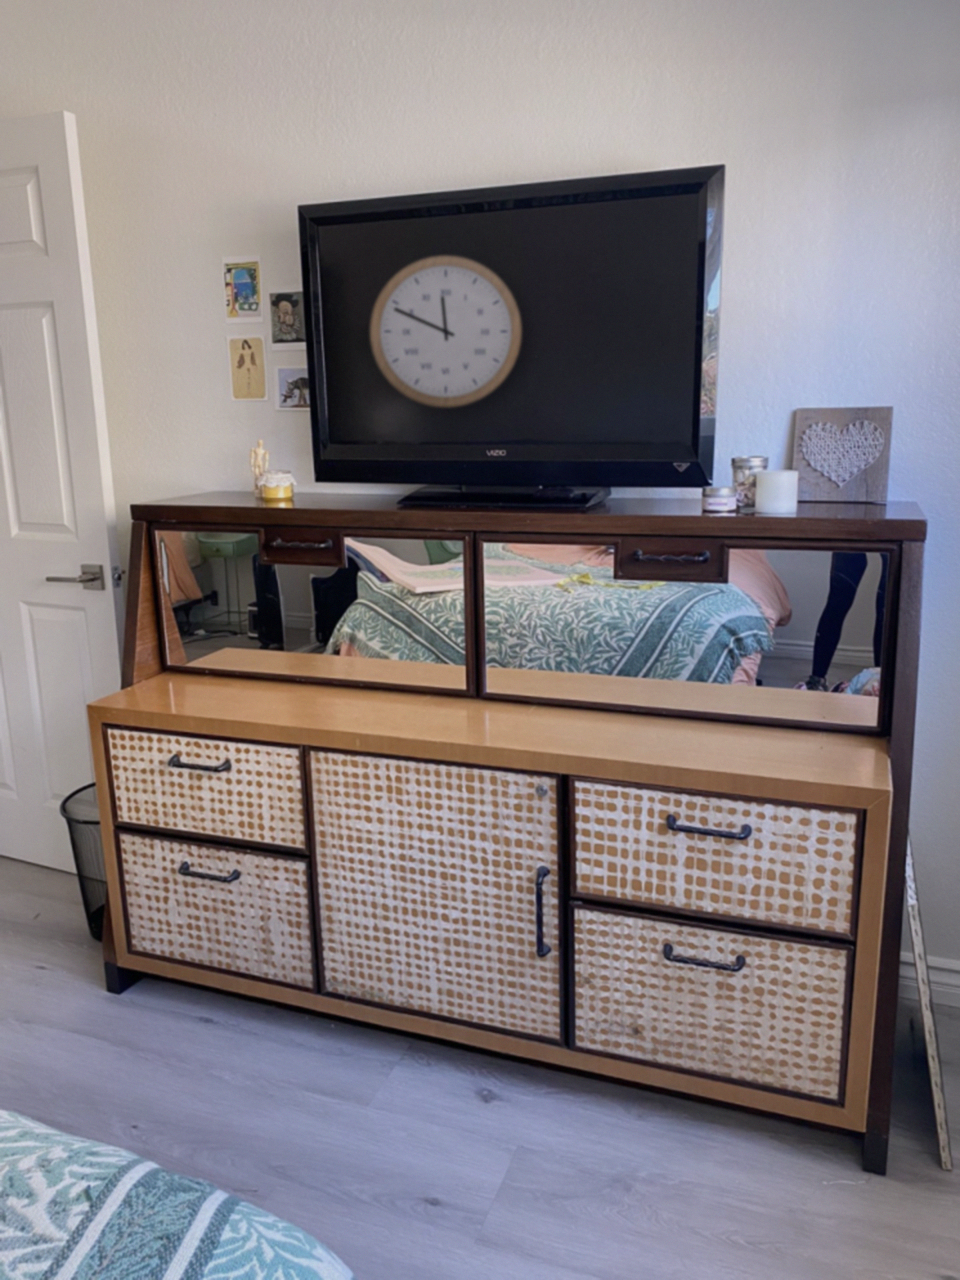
11,49
